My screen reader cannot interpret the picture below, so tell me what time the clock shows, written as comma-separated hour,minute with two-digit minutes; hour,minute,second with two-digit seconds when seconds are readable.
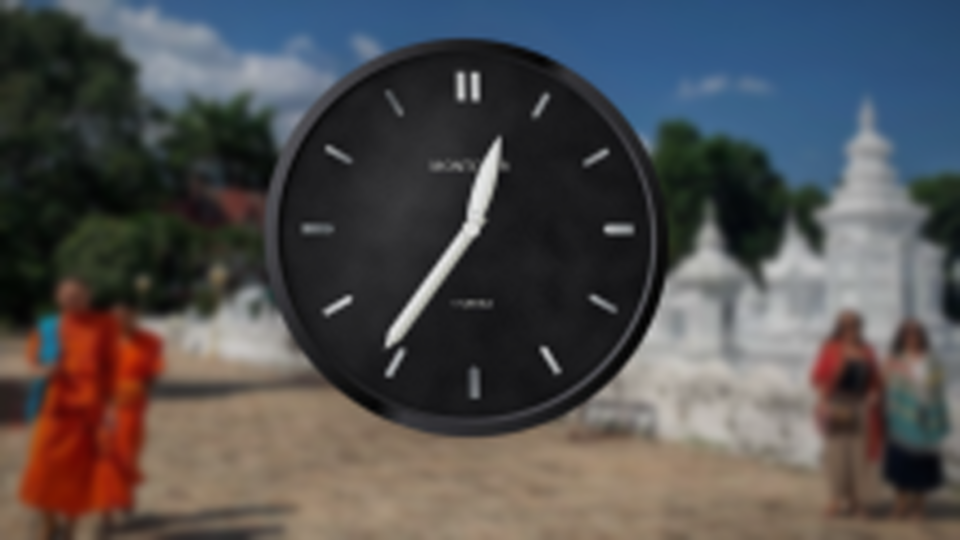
12,36
